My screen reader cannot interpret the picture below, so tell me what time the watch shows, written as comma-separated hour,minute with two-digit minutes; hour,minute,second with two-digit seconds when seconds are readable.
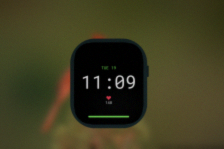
11,09
